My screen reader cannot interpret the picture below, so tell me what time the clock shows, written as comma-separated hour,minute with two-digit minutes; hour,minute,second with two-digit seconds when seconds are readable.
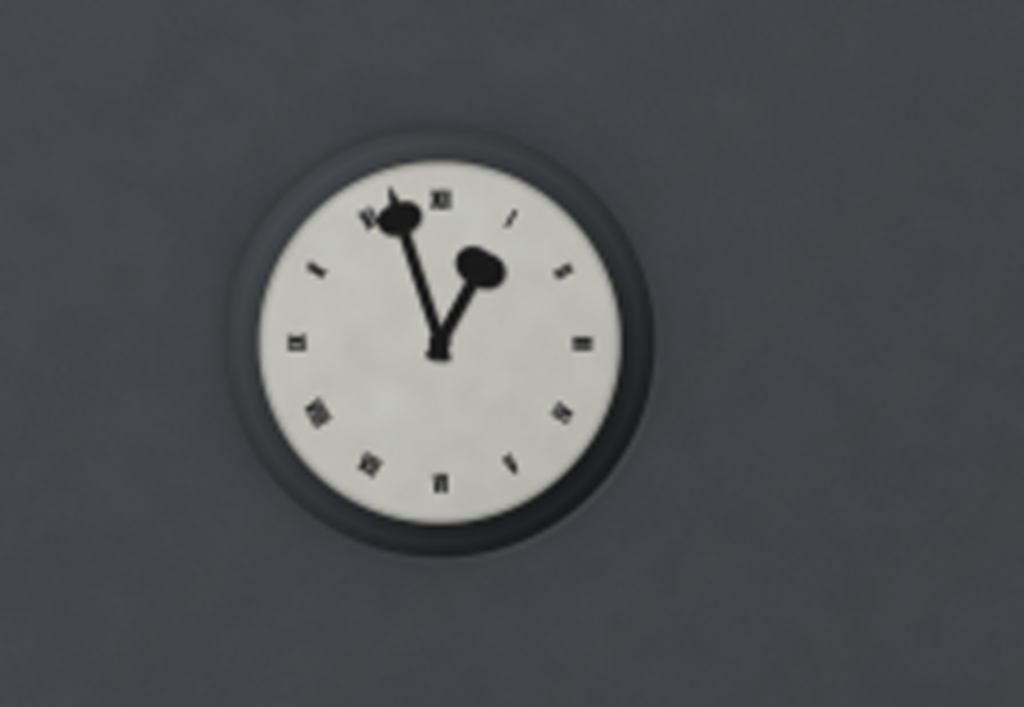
12,57
